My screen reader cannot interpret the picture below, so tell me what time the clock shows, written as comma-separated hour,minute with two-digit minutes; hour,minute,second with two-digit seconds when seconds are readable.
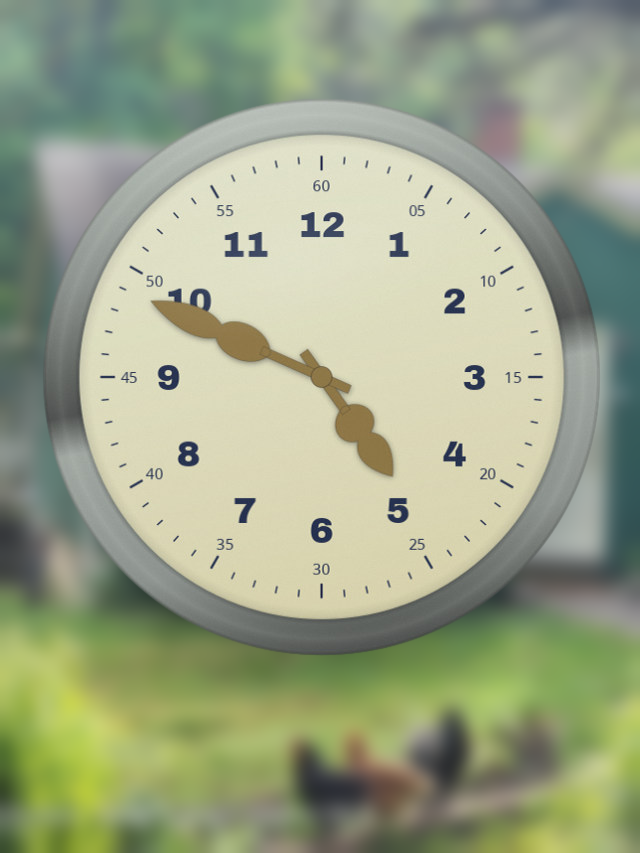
4,49
